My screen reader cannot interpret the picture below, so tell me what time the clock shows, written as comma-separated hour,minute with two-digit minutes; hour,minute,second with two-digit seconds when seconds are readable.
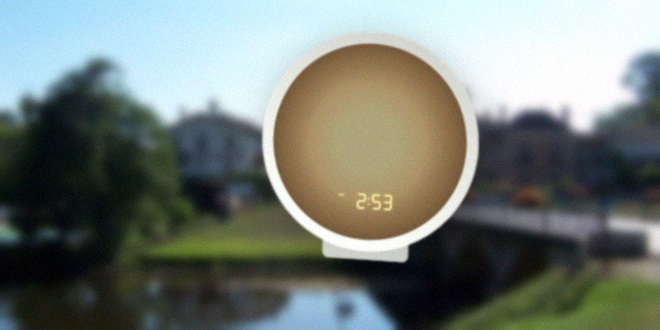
2,53
